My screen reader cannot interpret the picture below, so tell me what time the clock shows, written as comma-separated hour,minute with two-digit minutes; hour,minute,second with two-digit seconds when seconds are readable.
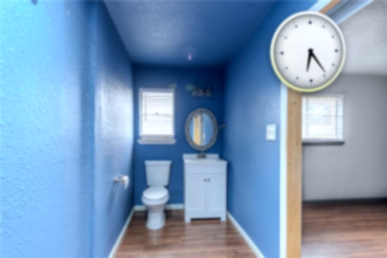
6,24
